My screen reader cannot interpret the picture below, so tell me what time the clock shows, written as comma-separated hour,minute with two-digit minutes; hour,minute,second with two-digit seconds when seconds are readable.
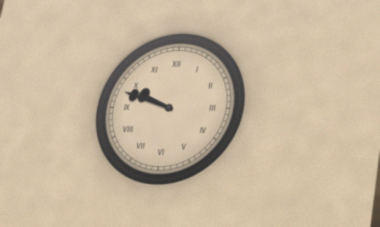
9,48
